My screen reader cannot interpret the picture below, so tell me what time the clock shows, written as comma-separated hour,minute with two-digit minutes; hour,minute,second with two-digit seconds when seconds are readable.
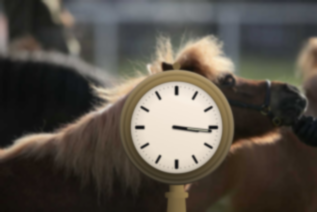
3,16
